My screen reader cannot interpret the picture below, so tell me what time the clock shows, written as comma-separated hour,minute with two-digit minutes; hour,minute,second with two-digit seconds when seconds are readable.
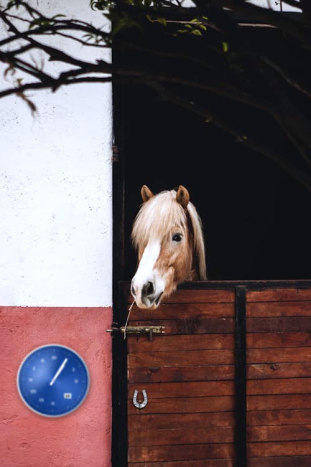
1,05
